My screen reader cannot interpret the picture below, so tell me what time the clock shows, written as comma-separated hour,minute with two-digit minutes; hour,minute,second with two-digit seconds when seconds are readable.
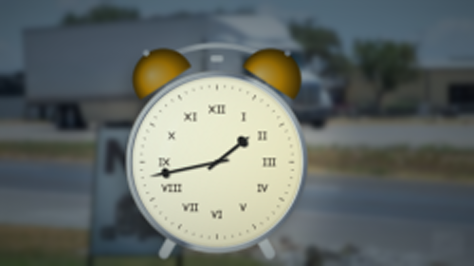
1,43
